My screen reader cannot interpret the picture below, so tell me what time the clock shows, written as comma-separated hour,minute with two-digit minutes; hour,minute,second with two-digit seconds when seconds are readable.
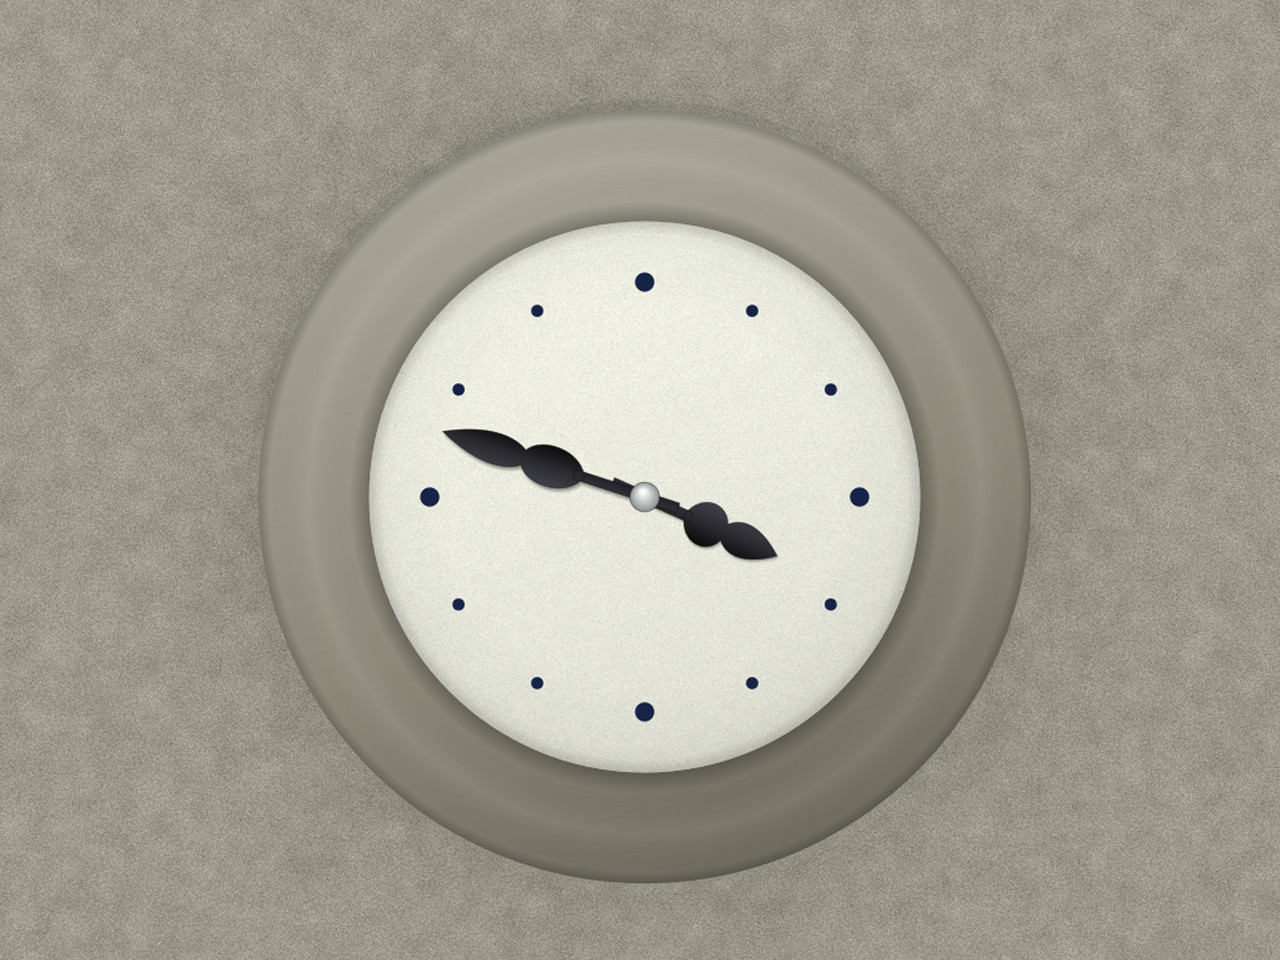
3,48
